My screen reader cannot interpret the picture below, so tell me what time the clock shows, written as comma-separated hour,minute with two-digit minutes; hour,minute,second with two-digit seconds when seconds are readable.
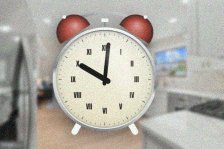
10,01
